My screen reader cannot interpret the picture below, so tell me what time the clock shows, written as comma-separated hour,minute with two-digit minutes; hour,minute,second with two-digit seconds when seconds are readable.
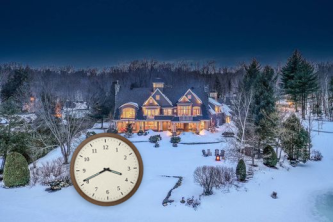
3,41
